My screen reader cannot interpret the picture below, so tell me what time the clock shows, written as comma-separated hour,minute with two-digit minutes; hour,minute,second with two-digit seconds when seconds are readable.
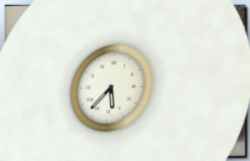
5,37
